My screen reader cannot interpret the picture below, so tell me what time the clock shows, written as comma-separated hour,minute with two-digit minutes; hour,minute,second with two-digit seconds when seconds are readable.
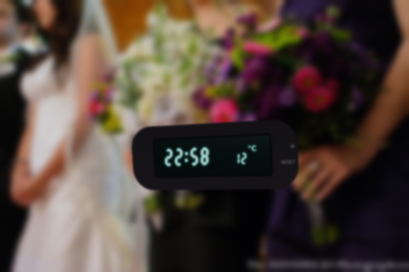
22,58
